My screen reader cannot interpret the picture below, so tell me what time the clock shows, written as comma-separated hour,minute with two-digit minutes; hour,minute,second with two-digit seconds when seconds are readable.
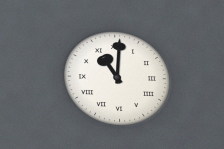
11,01
